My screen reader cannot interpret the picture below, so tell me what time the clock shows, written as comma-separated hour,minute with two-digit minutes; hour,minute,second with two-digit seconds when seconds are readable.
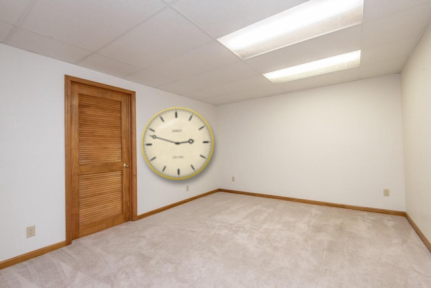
2,48
